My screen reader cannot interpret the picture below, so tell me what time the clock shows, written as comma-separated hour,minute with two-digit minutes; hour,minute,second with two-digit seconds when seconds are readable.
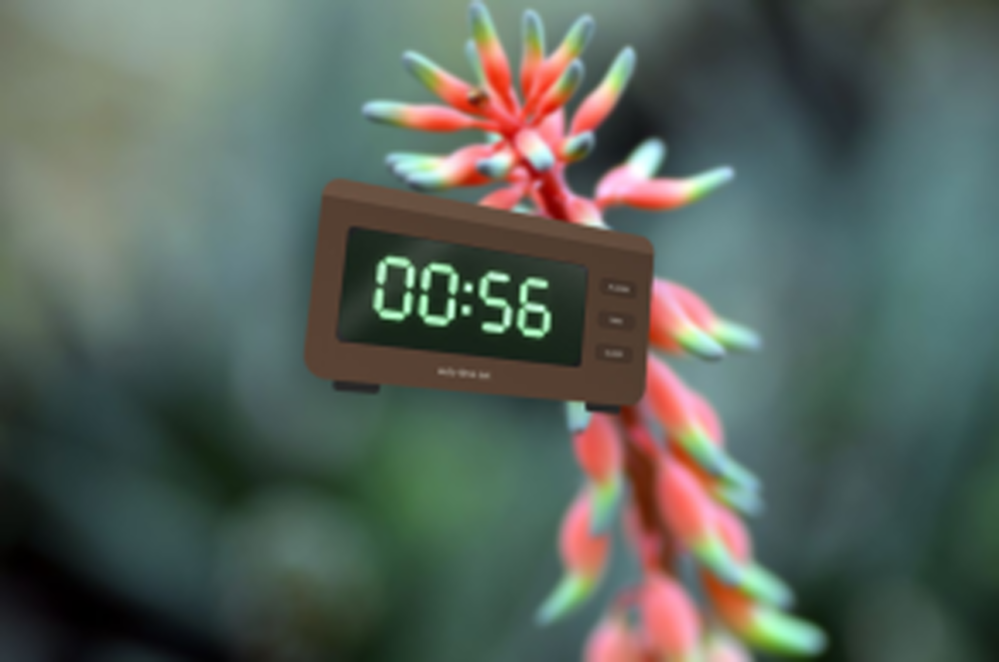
0,56
